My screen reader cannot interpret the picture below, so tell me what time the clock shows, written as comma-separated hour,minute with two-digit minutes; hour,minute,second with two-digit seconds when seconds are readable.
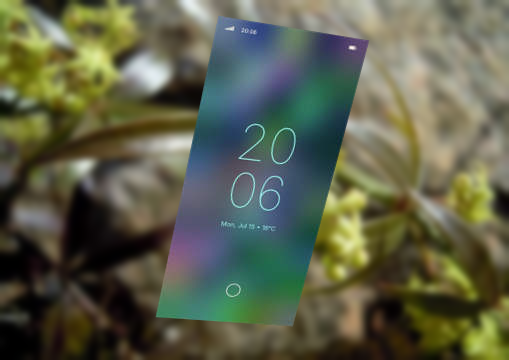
20,06
